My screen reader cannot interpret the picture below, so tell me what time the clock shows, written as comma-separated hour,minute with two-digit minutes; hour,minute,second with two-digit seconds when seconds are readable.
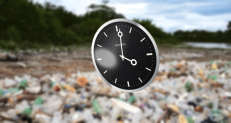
4,01
